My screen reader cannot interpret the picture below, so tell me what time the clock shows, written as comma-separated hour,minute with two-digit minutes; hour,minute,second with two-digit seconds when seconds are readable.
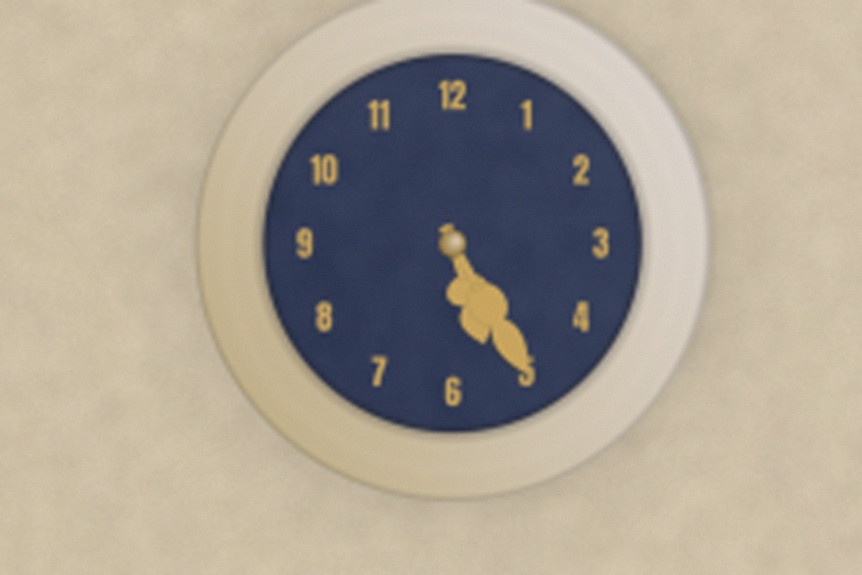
5,25
